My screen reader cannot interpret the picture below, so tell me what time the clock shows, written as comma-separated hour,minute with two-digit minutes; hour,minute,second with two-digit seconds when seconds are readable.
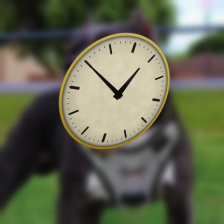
12,50
